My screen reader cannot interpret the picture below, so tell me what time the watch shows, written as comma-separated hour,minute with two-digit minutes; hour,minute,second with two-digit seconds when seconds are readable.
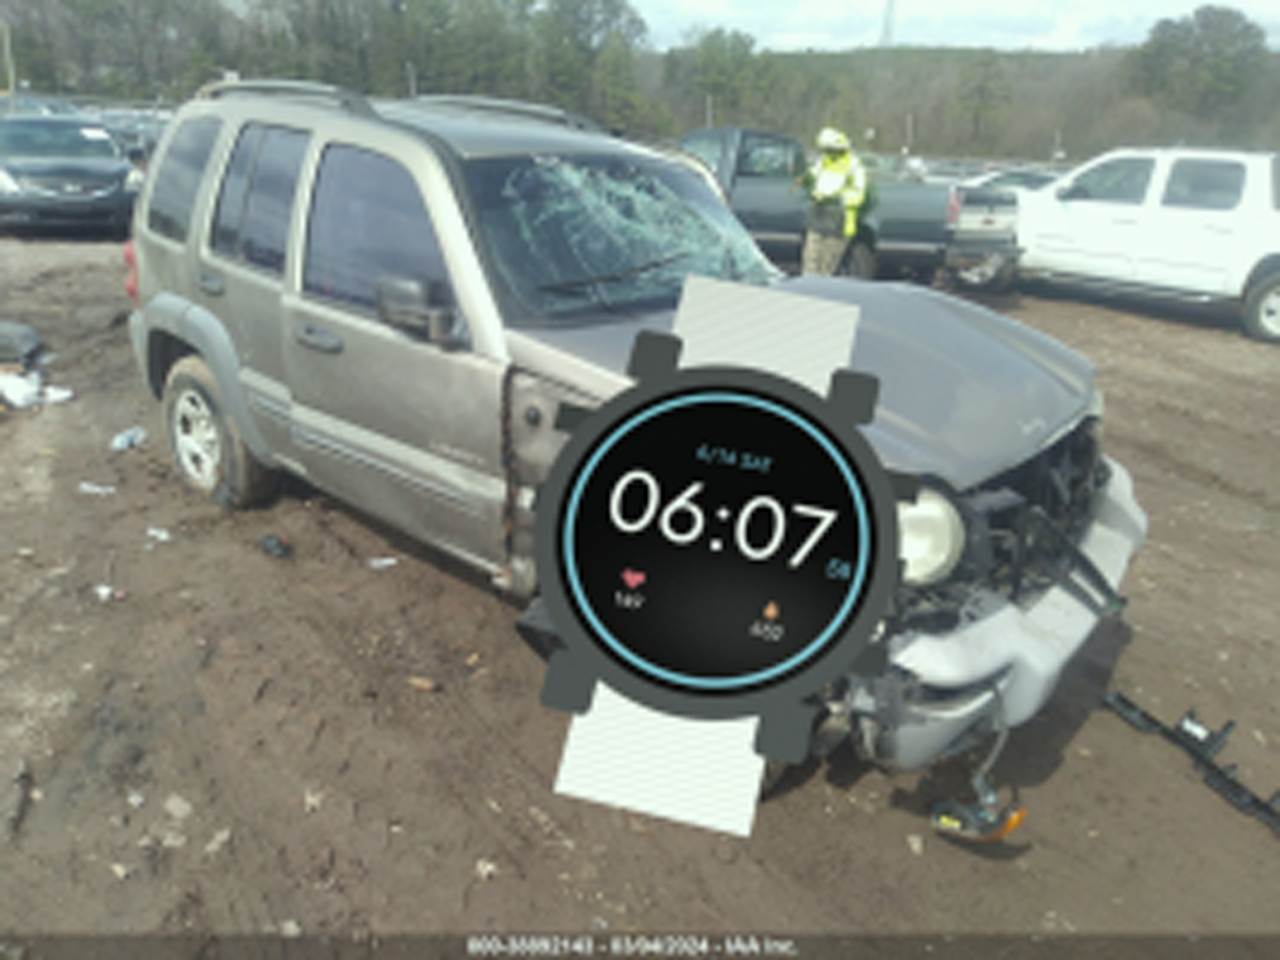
6,07
